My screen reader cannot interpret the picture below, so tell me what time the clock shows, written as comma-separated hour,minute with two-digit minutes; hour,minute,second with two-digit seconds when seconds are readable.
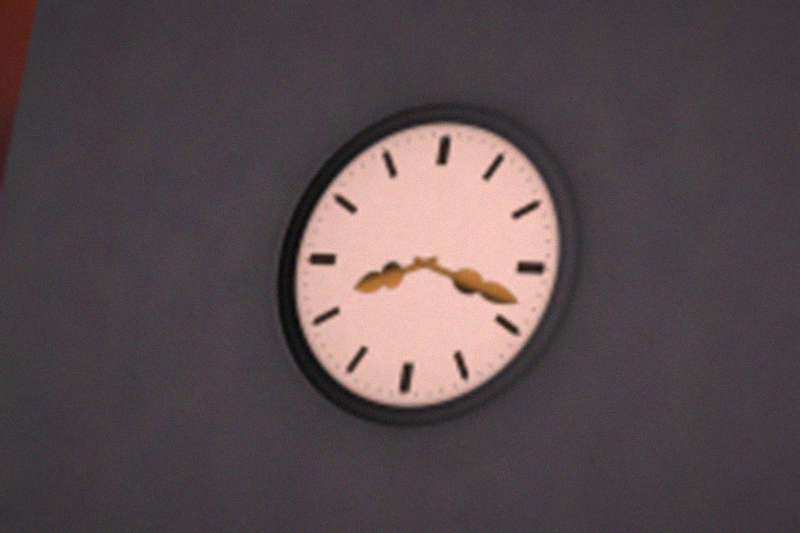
8,18
